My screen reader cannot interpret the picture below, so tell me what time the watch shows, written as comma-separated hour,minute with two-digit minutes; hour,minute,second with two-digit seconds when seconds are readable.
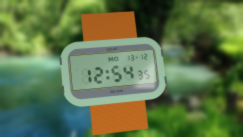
12,54,35
